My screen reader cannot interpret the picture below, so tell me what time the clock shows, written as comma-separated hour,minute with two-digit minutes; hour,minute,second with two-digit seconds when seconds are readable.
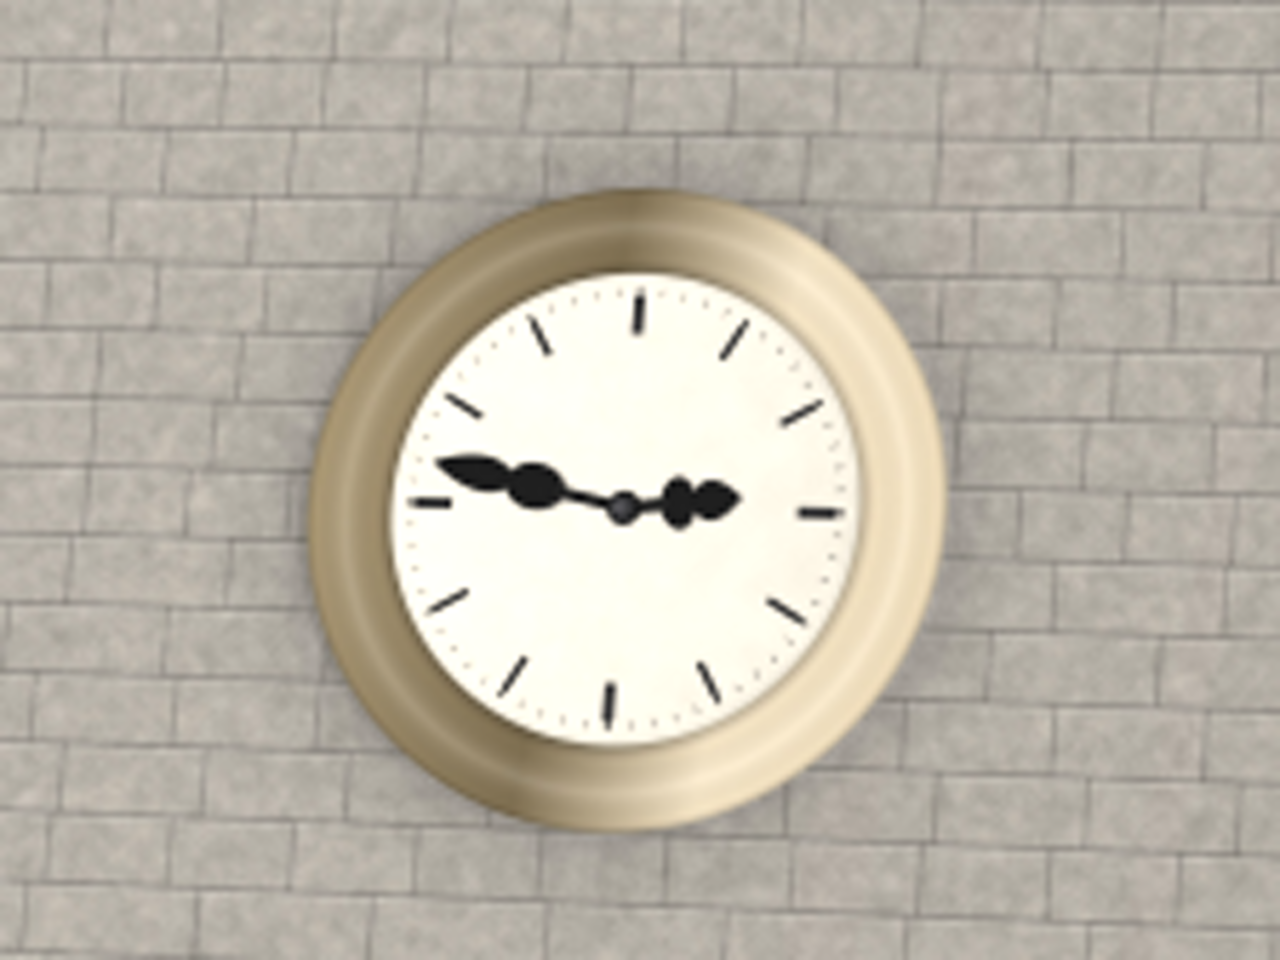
2,47
